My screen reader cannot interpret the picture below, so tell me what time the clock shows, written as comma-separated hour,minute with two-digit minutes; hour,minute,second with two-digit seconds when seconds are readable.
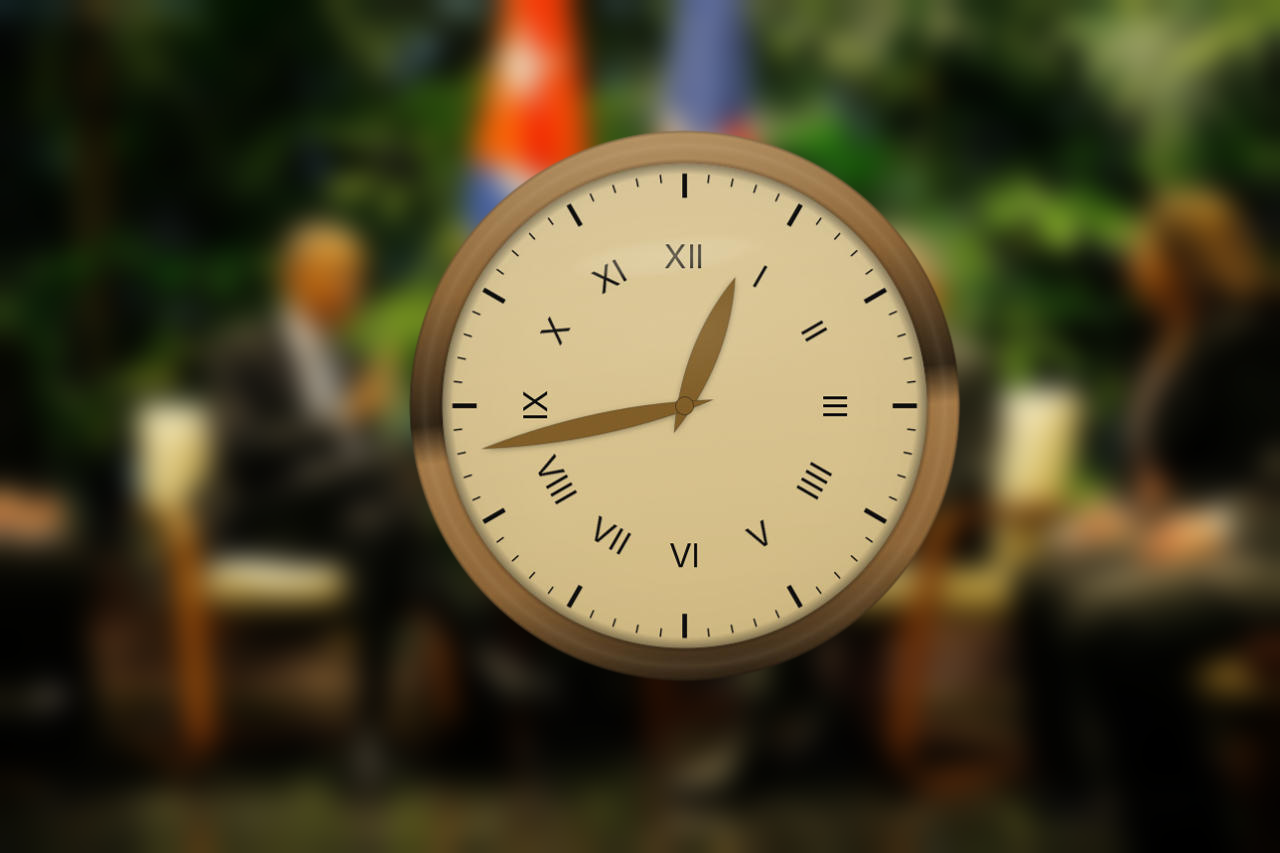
12,43
